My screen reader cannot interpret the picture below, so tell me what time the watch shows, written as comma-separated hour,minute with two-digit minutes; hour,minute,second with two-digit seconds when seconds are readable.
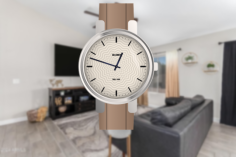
12,48
